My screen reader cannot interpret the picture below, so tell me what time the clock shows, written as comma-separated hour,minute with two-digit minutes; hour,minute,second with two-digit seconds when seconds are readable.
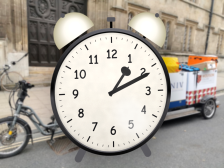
1,11
